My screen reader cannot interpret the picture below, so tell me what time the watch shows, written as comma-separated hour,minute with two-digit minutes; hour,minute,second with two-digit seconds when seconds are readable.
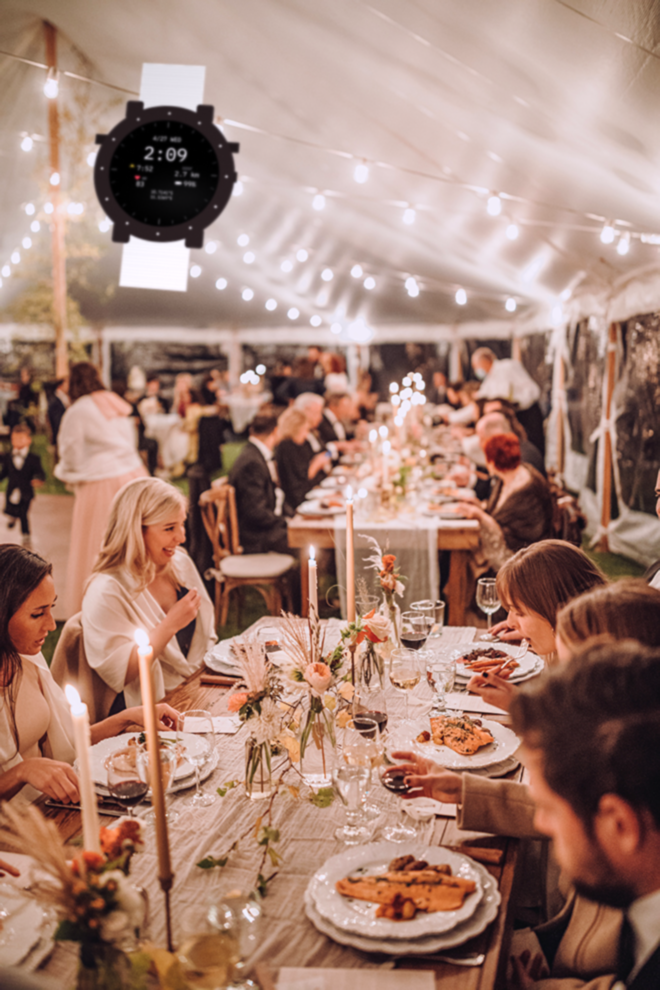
2,09
